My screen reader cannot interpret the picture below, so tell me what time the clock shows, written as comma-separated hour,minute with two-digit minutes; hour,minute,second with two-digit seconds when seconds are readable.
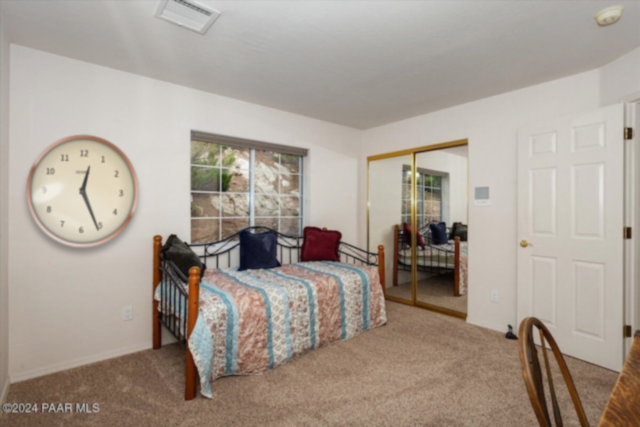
12,26
